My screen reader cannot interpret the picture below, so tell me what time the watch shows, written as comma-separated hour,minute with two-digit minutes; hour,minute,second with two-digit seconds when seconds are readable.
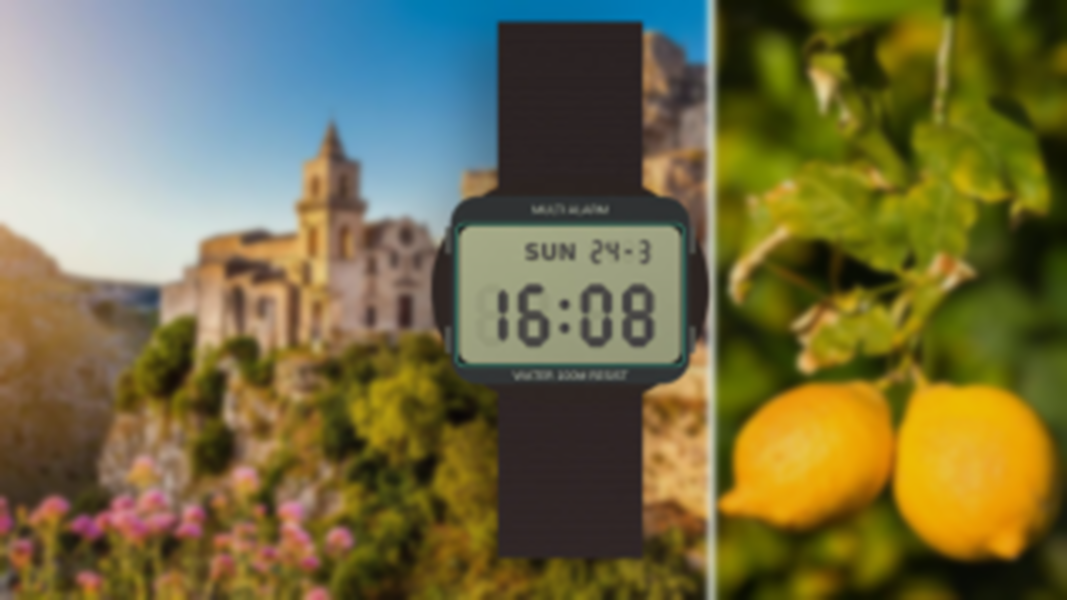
16,08
